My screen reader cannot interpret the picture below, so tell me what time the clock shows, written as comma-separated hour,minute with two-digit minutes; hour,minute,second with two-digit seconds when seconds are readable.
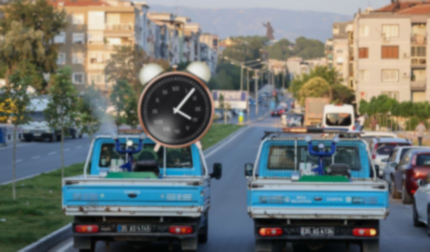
4,07
